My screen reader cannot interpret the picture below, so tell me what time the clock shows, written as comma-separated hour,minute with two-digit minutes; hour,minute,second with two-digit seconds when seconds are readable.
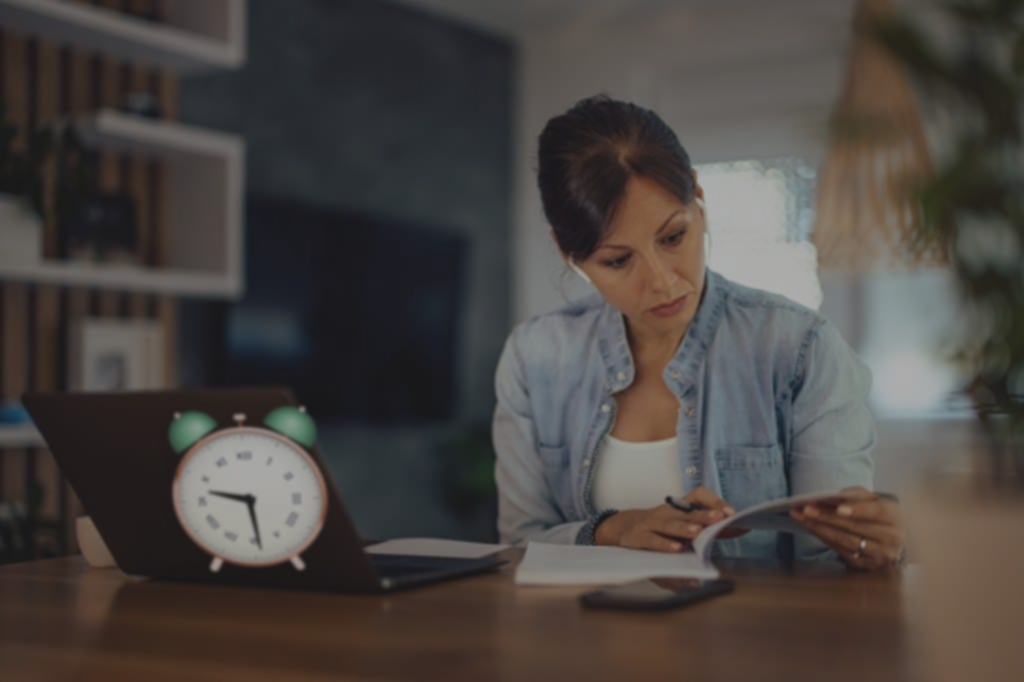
9,29
